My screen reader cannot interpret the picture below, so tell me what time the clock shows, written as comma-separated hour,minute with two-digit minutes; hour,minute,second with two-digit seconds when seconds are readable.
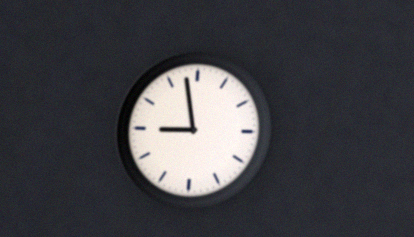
8,58
